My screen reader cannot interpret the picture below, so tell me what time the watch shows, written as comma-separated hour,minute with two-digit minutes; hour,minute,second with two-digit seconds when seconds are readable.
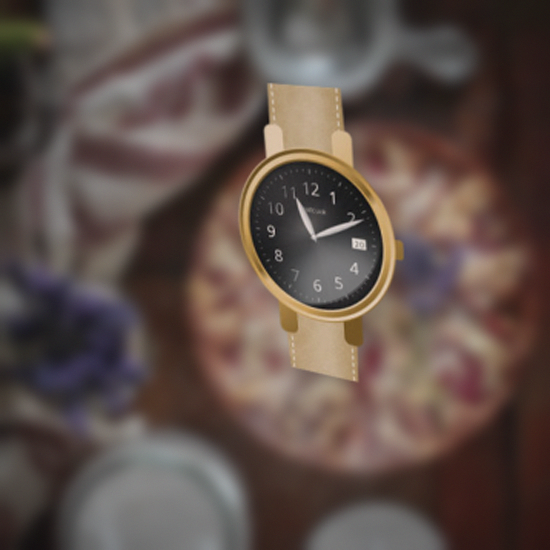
11,11
